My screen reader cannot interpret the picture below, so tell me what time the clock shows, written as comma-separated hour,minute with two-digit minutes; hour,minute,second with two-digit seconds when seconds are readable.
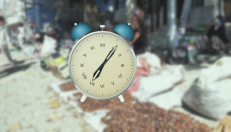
7,06
